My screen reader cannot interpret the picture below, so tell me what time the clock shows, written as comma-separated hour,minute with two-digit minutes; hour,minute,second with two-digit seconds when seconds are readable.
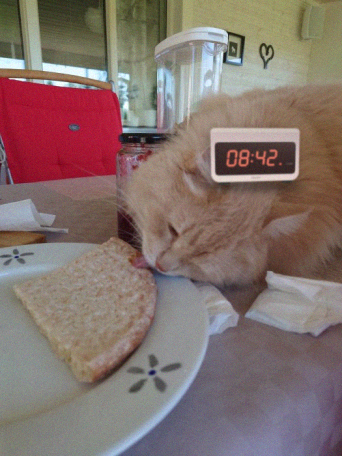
8,42
